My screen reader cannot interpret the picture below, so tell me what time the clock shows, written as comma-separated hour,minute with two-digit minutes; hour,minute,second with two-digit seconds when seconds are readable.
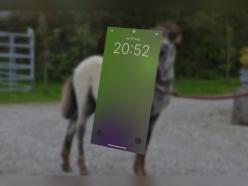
20,52
